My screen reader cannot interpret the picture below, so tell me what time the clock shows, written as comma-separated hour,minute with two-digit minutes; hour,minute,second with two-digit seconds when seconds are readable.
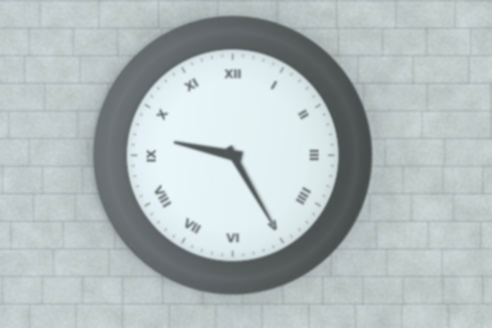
9,25
